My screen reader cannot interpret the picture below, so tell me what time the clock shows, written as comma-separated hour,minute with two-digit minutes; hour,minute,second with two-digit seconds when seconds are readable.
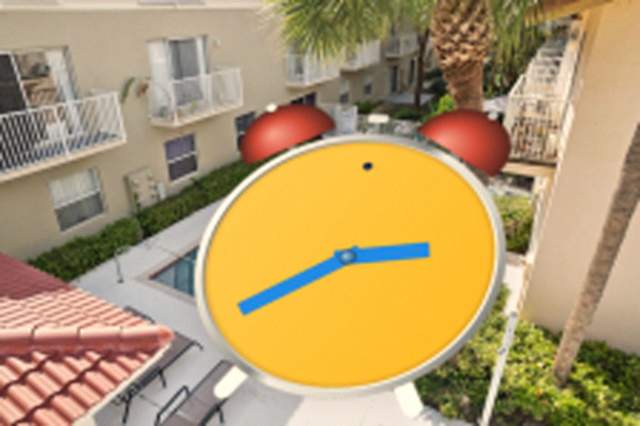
2,39
